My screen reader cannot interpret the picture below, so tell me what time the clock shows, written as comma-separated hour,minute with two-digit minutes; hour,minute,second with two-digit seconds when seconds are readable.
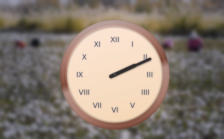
2,11
